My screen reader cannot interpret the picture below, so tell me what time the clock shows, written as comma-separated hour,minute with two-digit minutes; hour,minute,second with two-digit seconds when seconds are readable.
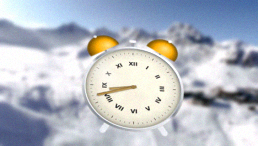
8,42
